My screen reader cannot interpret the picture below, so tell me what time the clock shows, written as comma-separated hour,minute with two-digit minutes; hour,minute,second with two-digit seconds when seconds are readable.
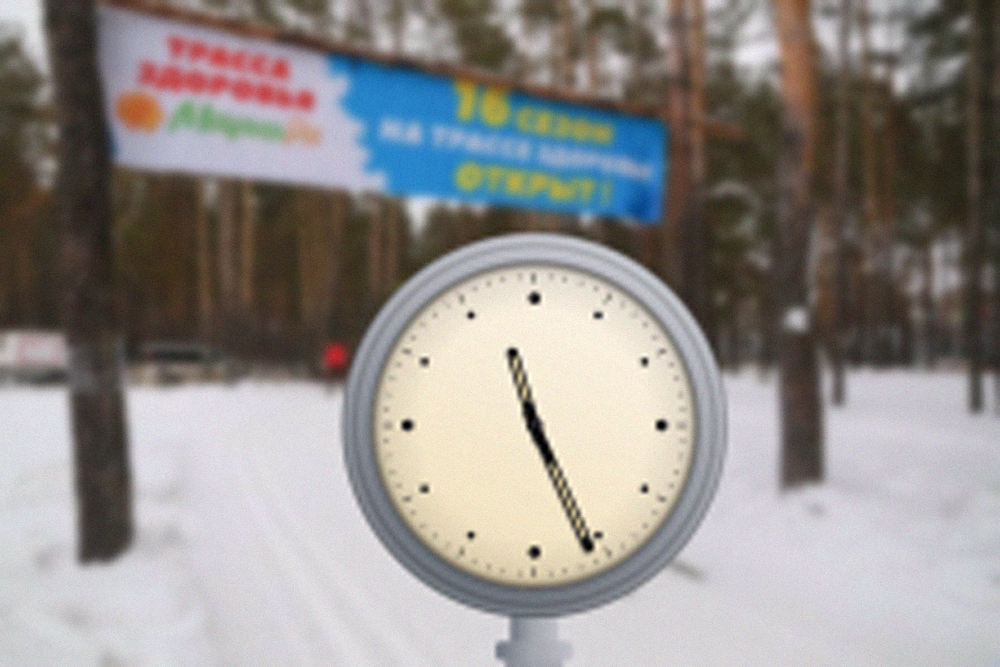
11,26
